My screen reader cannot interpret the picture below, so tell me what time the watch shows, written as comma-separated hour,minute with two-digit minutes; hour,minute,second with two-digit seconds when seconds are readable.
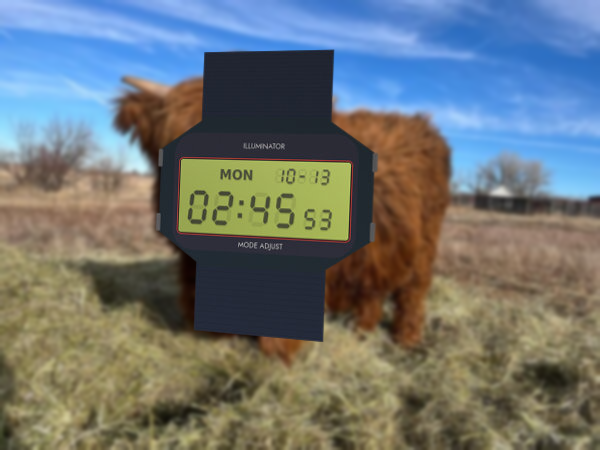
2,45,53
